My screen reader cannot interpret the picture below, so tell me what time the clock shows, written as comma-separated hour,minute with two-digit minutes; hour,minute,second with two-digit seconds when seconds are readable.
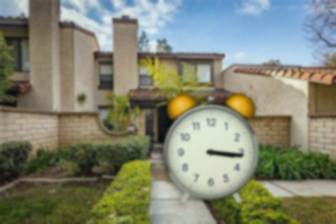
3,16
